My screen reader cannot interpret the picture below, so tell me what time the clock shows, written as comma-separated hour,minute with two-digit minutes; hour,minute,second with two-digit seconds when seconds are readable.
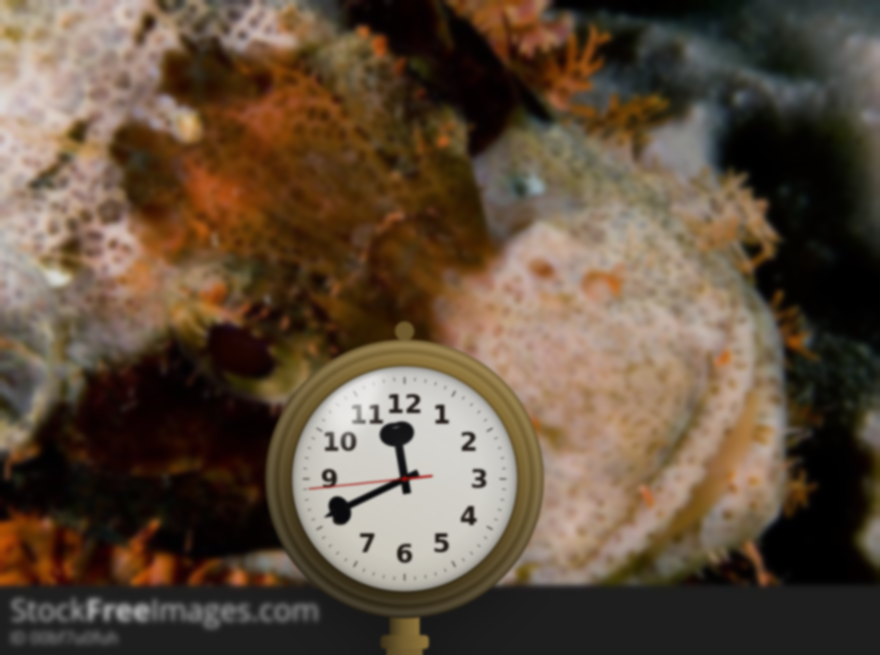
11,40,44
